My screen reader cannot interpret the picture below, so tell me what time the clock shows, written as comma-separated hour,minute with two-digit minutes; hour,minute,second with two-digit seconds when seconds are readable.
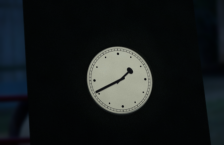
1,41
